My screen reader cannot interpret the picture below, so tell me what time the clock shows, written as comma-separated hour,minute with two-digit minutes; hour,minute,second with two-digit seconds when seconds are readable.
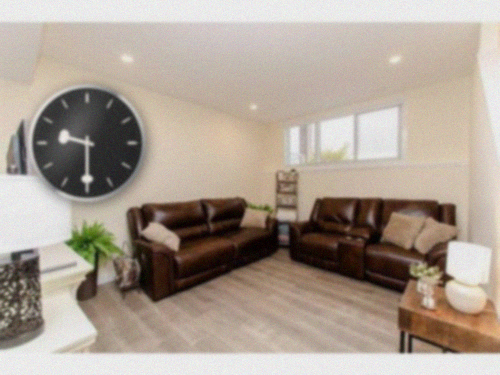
9,30
